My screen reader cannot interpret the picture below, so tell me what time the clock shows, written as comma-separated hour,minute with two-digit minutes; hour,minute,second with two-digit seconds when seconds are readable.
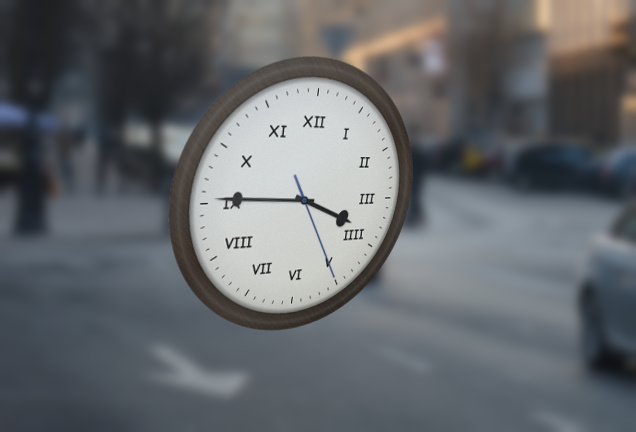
3,45,25
